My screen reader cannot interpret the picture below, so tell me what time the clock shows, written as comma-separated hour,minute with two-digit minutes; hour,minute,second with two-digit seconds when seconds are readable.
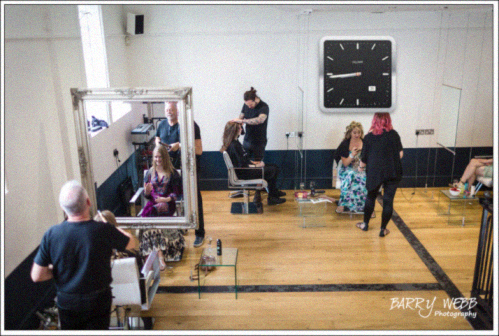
8,44
